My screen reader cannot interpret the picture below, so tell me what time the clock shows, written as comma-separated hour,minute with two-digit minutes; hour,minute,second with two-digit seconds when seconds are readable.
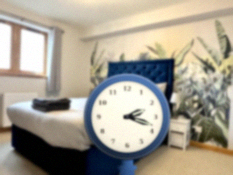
2,18
